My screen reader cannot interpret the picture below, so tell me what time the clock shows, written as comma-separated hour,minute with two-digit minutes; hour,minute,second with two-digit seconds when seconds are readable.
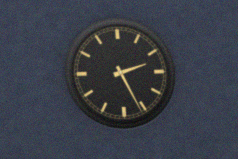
2,26
